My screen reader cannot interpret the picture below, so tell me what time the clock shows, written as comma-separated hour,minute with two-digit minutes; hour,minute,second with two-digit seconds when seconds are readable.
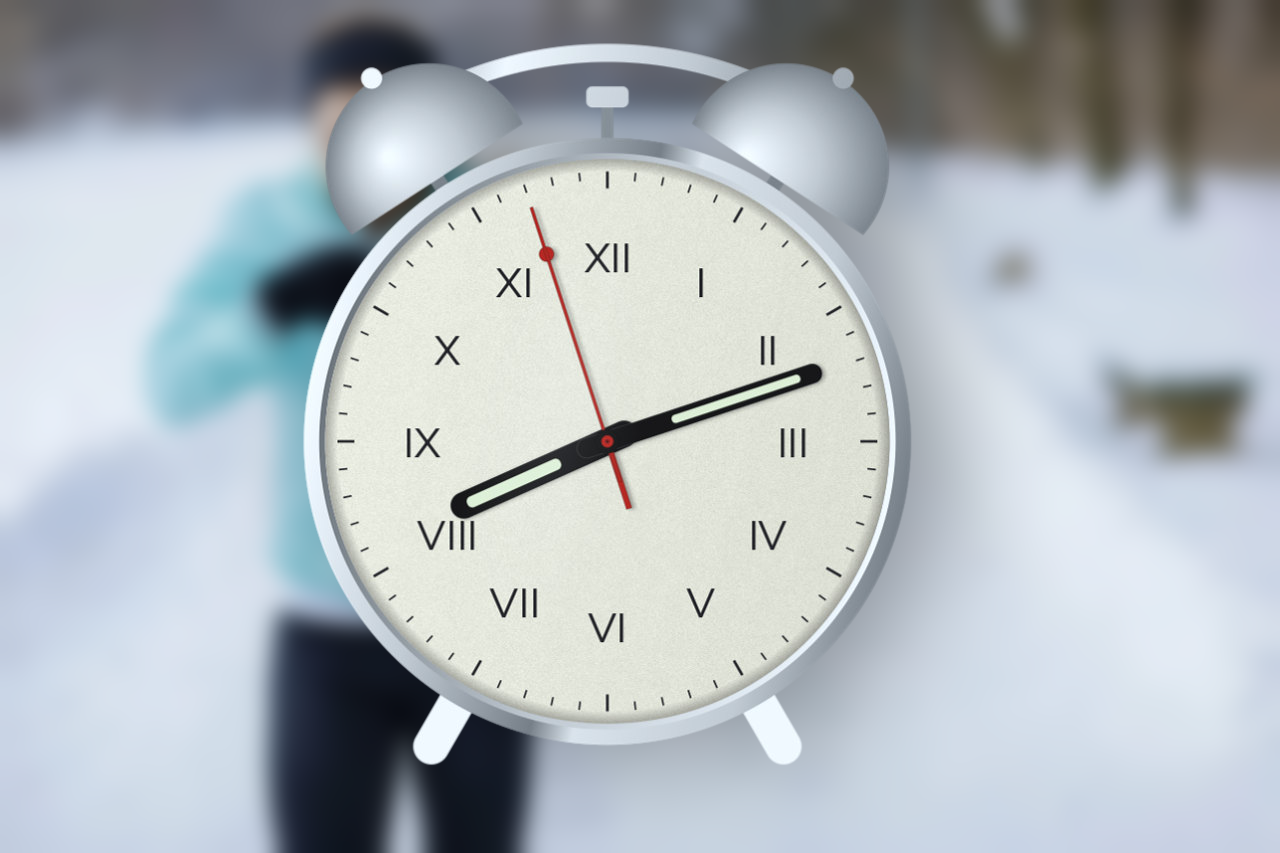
8,11,57
